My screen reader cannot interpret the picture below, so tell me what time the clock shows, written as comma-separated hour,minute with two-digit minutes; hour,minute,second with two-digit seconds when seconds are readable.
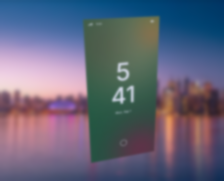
5,41
